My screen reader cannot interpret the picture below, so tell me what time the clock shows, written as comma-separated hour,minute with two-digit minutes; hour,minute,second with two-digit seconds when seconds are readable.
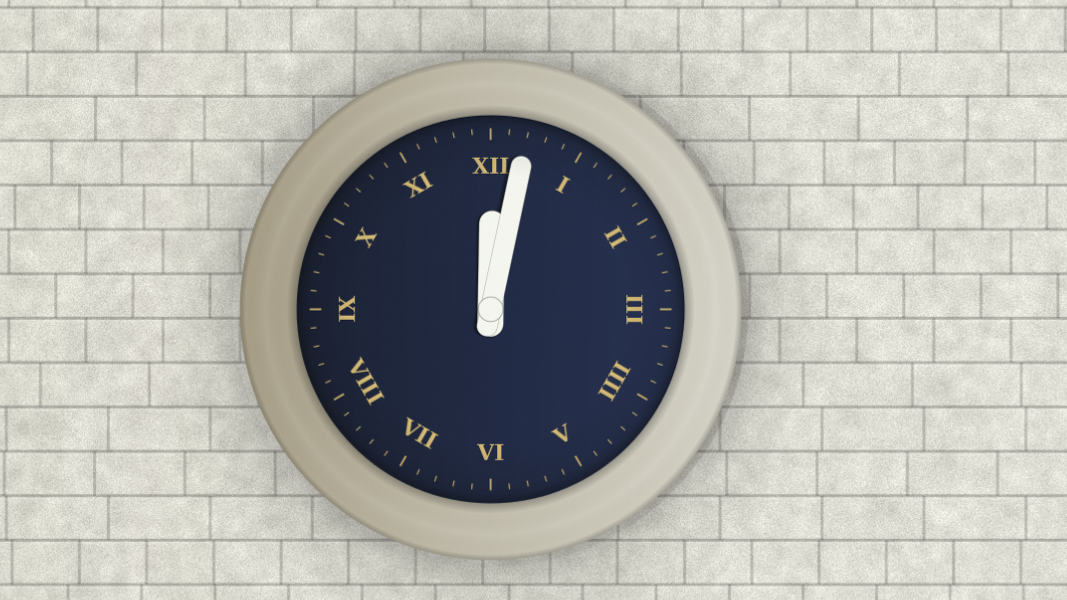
12,02
